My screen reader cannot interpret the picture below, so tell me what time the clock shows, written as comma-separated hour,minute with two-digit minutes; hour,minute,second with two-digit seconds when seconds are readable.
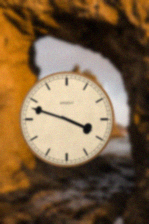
3,48
